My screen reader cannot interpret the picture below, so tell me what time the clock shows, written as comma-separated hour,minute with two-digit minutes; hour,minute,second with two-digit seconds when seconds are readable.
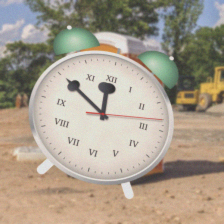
11,50,13
